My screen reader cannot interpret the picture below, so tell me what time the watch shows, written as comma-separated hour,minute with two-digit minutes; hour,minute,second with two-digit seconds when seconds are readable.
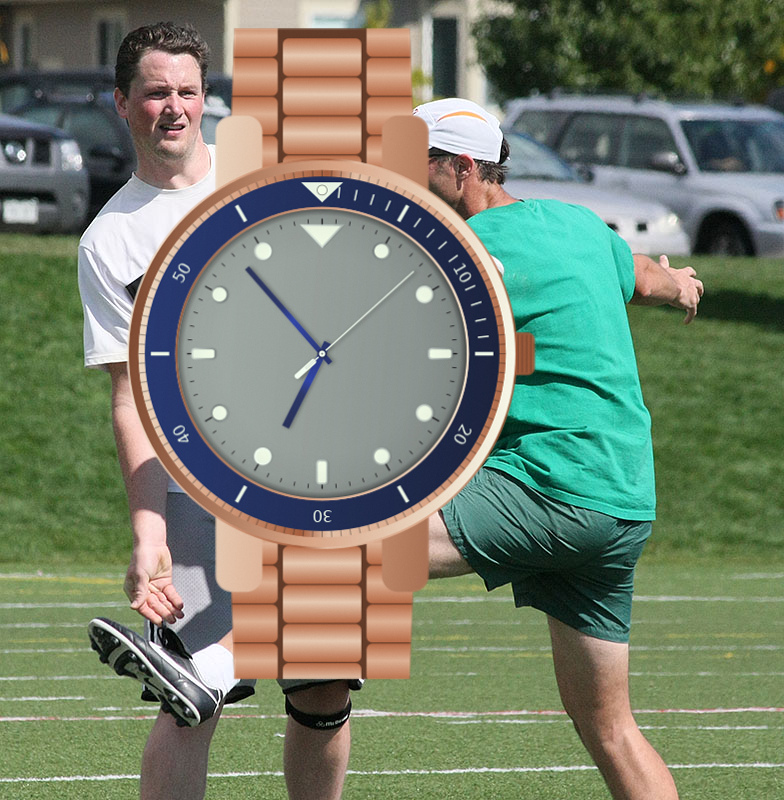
6,53,08
